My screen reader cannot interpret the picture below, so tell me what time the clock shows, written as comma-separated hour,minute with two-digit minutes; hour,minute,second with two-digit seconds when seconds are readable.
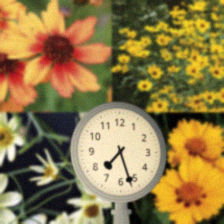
7,27
